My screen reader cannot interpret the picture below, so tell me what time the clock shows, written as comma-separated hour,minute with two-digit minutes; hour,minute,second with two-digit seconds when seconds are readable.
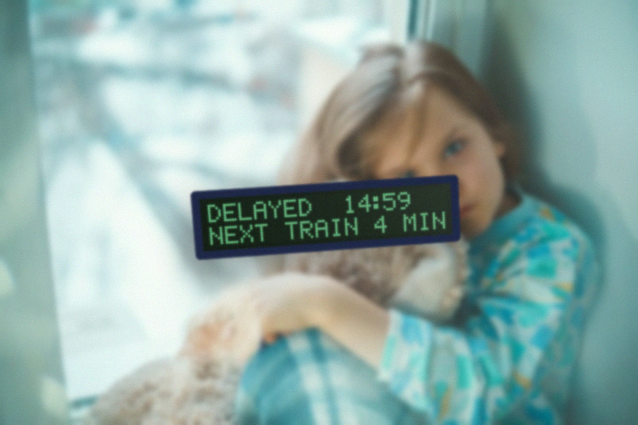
14,59
